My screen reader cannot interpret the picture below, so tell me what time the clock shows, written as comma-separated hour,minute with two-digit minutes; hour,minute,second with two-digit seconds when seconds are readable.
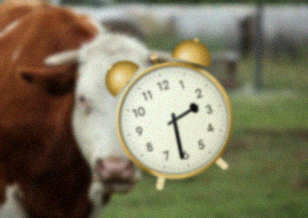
2,31
